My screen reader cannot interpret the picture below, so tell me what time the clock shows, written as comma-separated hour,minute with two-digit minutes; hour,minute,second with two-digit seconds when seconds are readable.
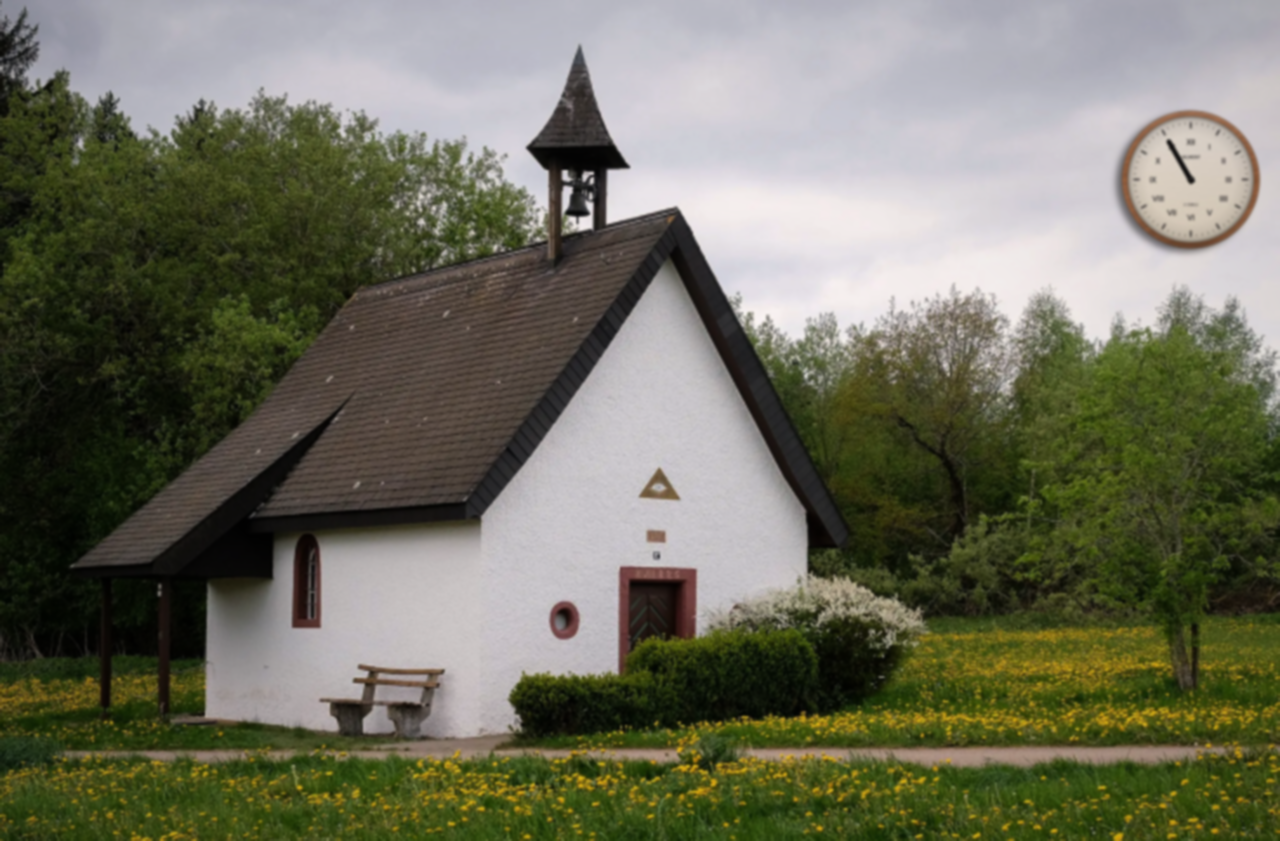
10,55
